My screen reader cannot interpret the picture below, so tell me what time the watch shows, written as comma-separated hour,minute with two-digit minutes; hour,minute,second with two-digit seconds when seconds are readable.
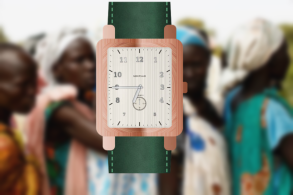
6,45
